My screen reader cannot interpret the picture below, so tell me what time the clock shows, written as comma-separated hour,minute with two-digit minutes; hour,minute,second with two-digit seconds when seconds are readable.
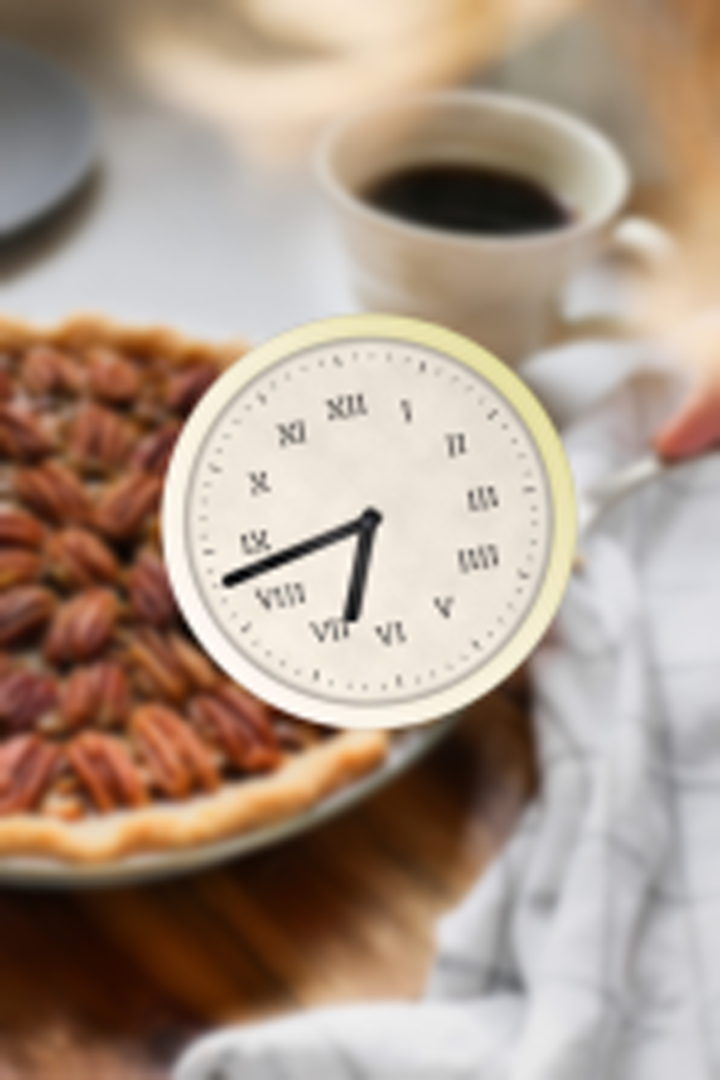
6,43
